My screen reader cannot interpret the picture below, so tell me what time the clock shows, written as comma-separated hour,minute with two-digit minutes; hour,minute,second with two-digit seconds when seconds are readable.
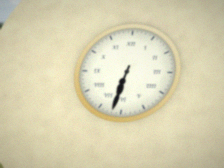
6,32
